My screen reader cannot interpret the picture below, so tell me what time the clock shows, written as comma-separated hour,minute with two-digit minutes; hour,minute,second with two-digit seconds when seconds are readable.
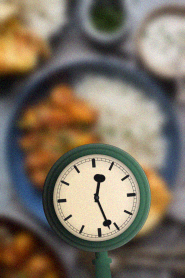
12,27
